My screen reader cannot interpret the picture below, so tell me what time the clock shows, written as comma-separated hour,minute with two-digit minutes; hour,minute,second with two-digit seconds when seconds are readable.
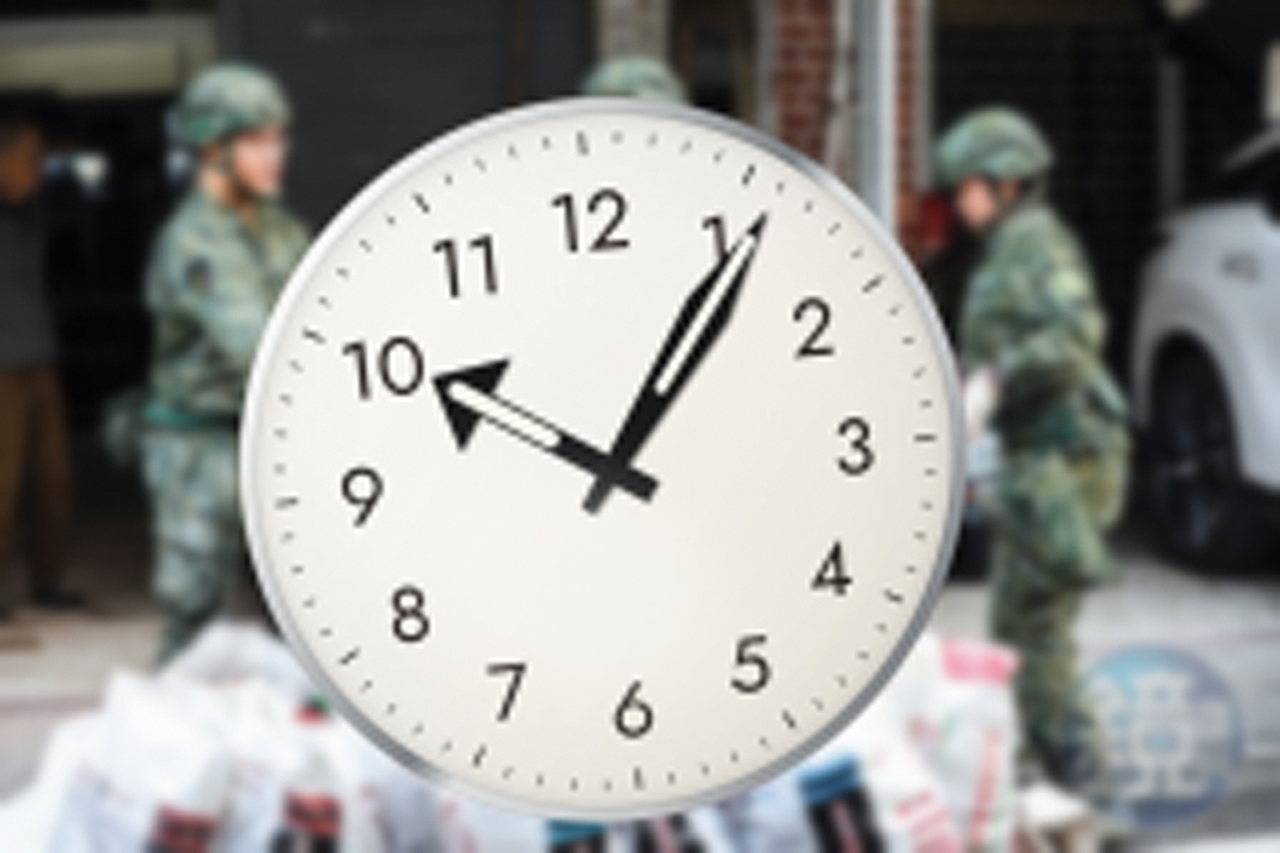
10,06
